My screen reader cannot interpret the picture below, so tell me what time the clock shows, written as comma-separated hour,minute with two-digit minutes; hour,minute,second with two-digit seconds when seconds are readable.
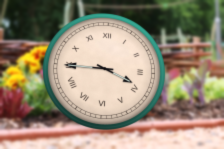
3,45
